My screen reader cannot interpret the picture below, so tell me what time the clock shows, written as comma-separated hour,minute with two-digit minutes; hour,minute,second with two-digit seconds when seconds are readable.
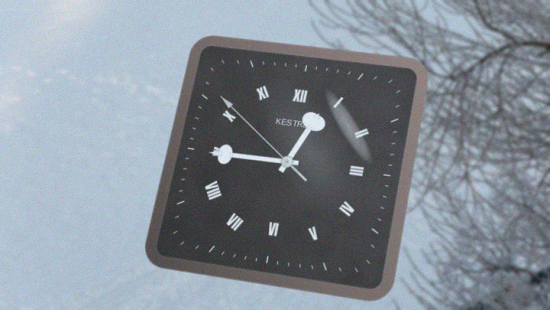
12,44,51
